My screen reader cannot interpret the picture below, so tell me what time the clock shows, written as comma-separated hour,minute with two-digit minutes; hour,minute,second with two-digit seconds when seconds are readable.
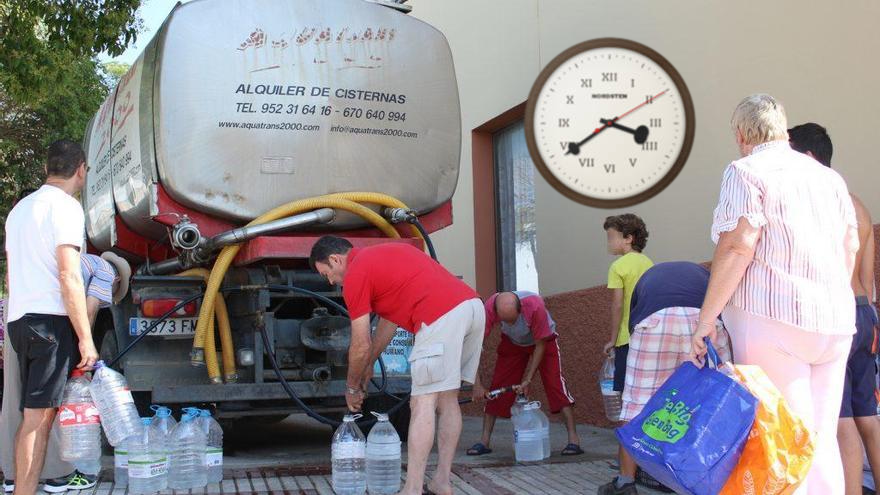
3,39,10
